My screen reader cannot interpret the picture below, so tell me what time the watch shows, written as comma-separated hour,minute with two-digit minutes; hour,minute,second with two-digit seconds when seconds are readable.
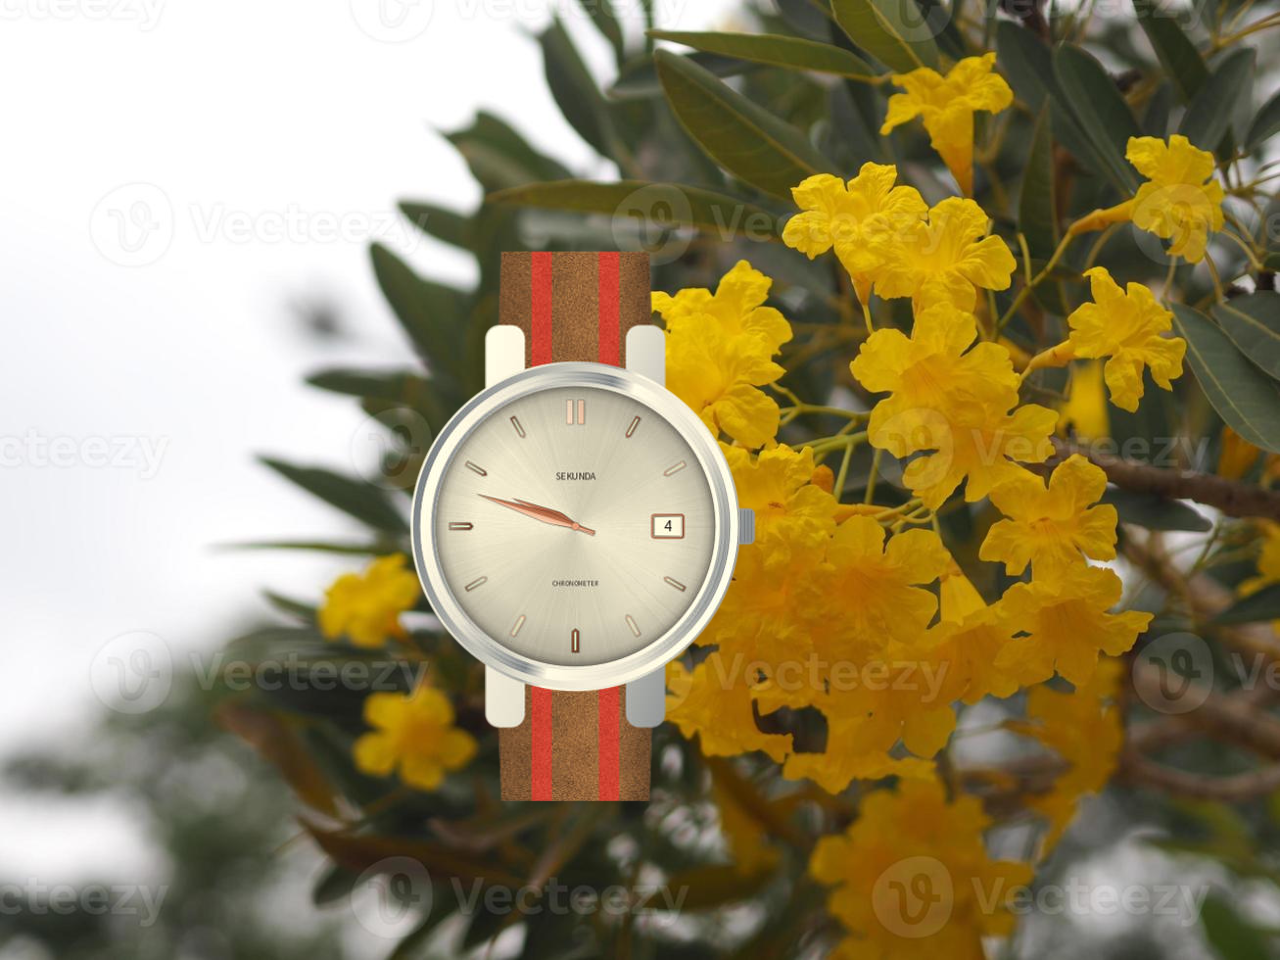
9,48
